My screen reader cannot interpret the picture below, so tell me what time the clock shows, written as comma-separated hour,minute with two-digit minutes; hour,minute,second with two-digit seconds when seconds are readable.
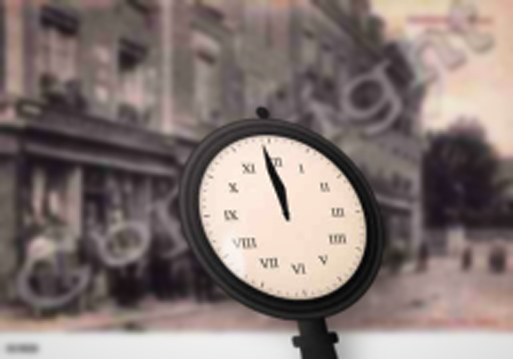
11,59
